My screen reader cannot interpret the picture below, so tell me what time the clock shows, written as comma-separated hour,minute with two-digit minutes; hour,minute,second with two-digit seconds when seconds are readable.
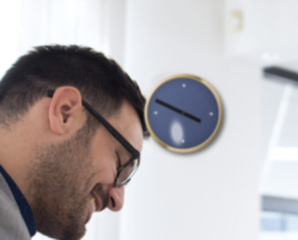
3,49
